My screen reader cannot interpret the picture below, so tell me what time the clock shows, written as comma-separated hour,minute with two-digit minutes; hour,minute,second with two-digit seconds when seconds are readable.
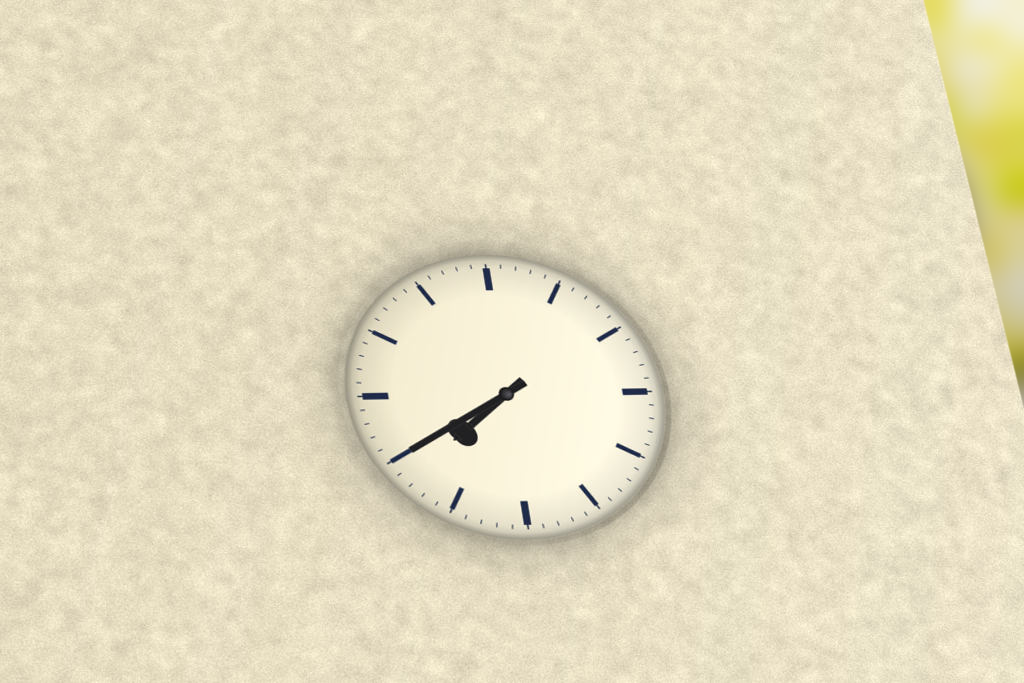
7,40
